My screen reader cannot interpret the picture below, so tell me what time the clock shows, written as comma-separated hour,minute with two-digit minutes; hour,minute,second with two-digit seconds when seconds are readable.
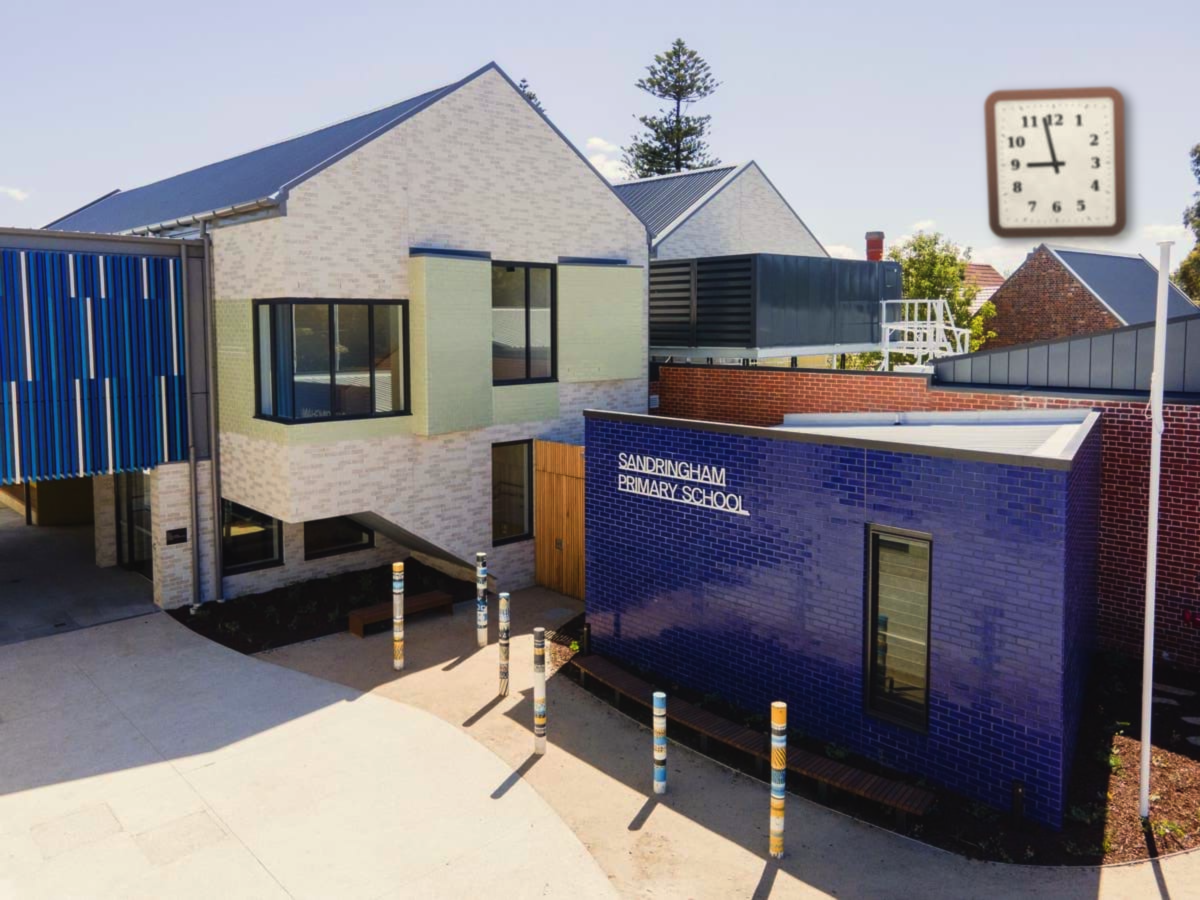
8,58
